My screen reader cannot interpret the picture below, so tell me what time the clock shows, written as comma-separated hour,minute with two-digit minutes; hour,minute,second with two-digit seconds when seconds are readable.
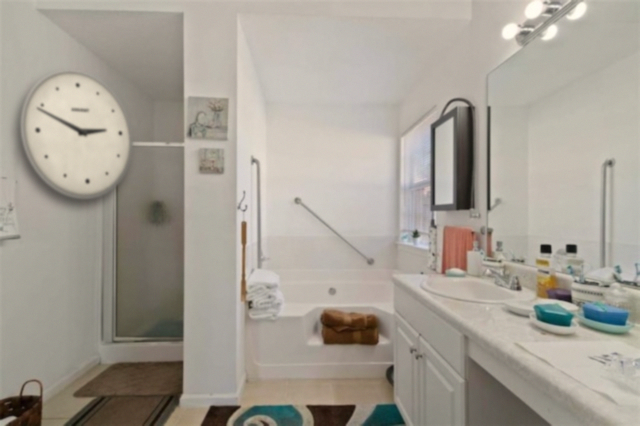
2,49
